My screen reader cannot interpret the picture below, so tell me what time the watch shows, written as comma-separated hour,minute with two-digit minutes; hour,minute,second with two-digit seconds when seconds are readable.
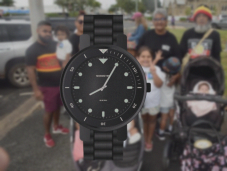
8,05
